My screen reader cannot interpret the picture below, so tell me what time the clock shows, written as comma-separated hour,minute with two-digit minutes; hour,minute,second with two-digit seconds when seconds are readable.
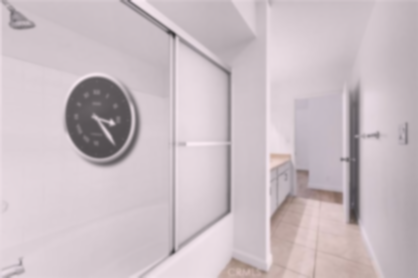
3,23
